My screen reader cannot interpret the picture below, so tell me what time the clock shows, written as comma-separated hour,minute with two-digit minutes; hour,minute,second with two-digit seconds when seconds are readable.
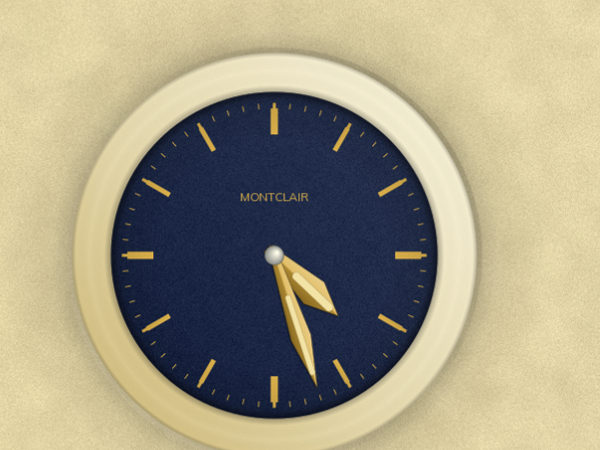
4,27
